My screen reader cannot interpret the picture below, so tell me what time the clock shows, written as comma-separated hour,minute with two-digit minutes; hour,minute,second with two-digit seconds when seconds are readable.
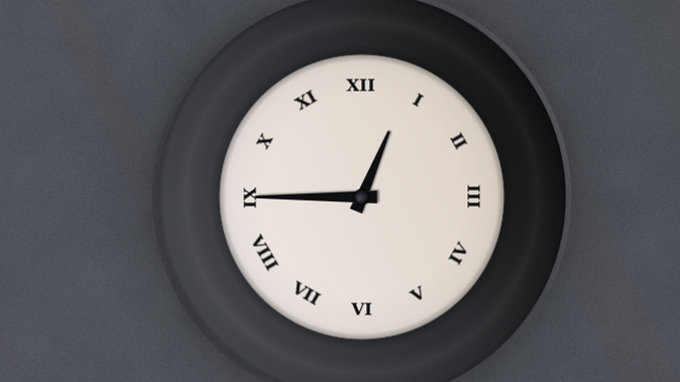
12,45
